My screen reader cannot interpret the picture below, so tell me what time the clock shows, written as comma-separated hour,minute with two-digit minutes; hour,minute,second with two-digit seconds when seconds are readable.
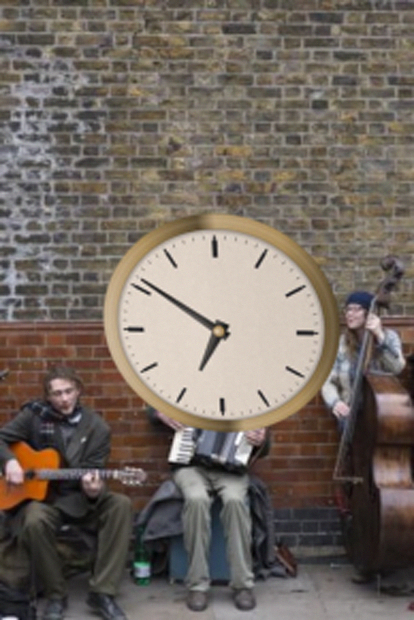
6,51
